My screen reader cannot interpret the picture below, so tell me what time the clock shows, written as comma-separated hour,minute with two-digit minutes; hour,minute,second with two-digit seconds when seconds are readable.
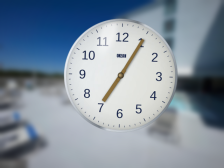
7,05
